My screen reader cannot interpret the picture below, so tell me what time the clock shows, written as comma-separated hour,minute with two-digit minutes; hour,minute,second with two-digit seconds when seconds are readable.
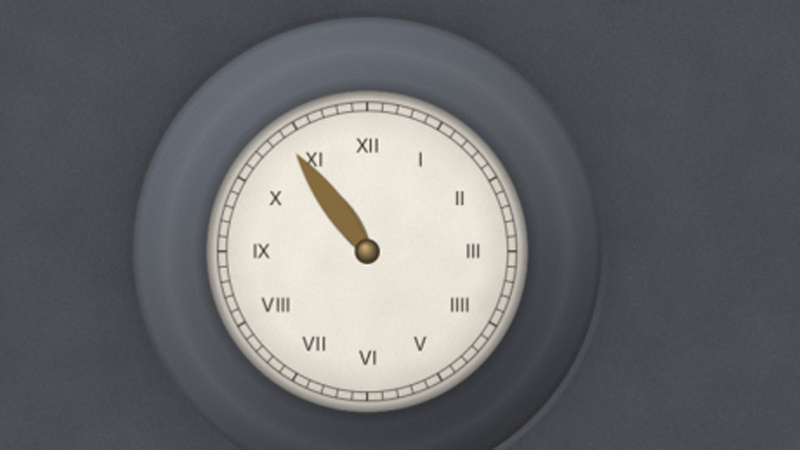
10,54
